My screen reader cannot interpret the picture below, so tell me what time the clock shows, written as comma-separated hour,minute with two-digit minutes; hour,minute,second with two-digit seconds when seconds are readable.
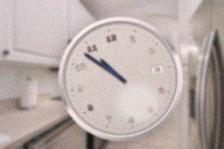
10,53
